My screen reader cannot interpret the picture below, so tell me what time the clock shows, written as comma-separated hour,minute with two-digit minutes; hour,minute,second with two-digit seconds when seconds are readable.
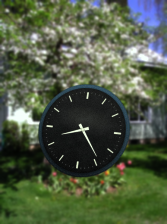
8,24
